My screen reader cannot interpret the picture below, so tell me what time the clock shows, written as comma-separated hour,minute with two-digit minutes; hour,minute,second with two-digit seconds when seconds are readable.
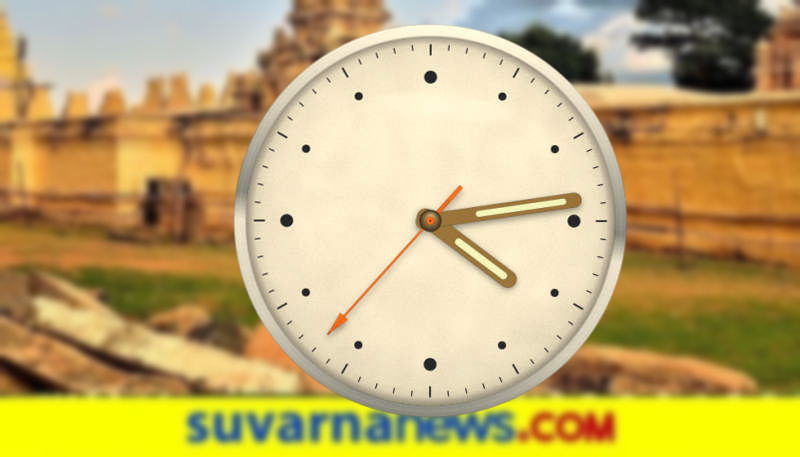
4,13,37
